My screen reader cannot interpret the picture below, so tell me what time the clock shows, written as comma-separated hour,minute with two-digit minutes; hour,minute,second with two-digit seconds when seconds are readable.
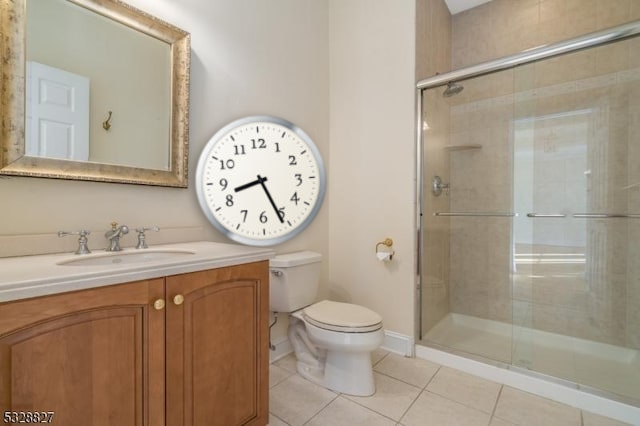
8,26
